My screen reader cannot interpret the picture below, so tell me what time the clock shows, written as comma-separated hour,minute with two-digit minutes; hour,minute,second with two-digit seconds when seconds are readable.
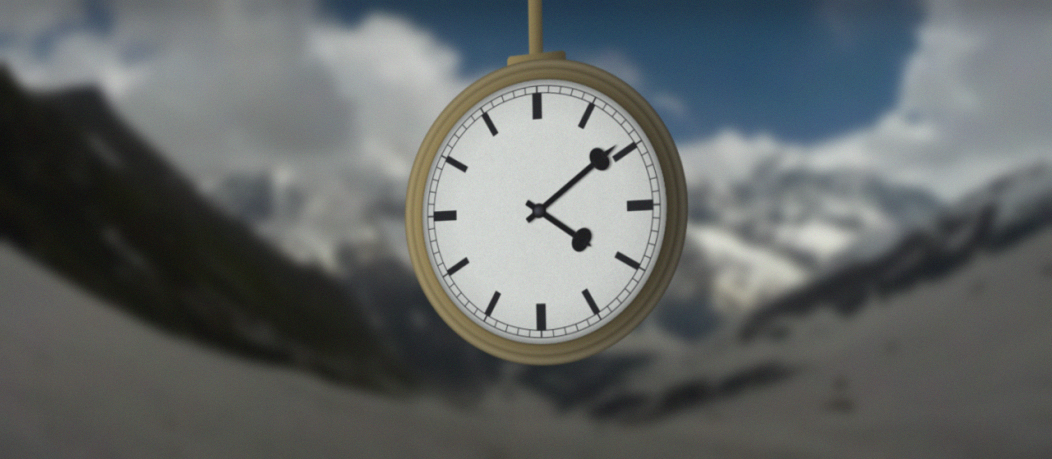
4,09
